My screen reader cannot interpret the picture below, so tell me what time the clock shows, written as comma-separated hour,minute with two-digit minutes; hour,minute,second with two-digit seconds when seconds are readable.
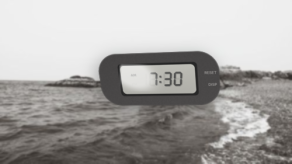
7,30
